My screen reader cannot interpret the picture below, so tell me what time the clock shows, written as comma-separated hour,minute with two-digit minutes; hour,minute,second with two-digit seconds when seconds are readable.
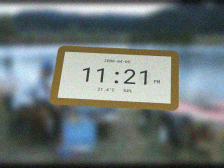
11,21
